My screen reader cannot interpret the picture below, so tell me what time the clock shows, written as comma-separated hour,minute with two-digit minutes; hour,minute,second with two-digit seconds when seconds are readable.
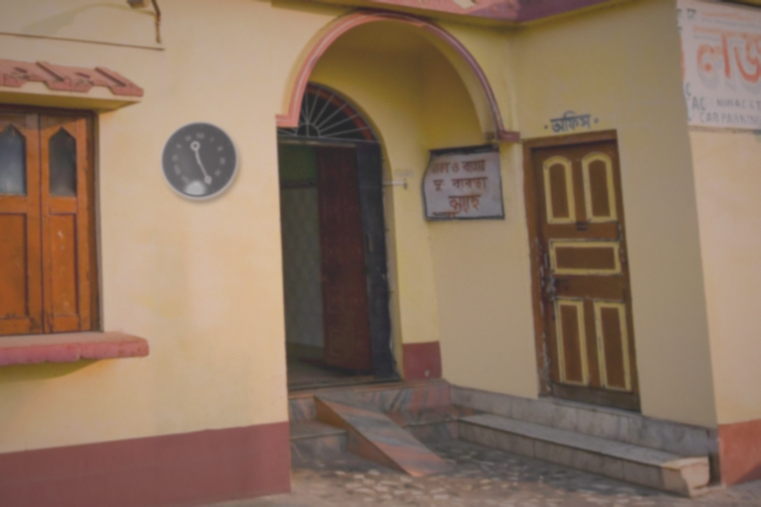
11,25
